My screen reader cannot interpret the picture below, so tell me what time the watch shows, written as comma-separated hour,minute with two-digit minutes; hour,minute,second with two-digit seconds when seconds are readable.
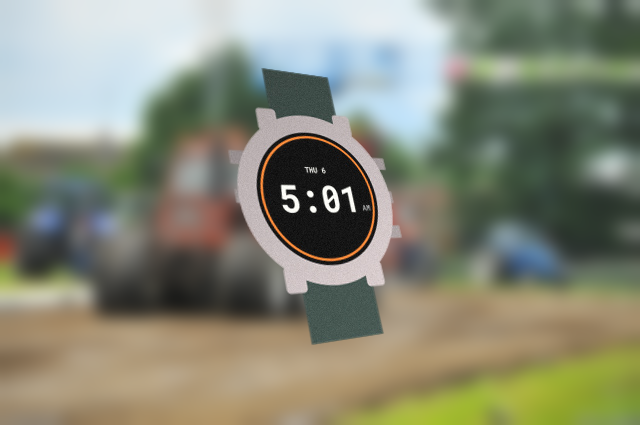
5,01
